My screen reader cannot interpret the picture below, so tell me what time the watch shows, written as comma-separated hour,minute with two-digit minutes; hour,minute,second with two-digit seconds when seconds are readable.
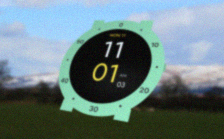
11,01
